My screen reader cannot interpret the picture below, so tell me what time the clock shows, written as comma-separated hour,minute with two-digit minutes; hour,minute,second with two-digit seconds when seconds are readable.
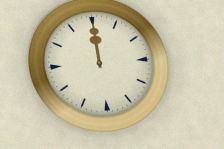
12,00
